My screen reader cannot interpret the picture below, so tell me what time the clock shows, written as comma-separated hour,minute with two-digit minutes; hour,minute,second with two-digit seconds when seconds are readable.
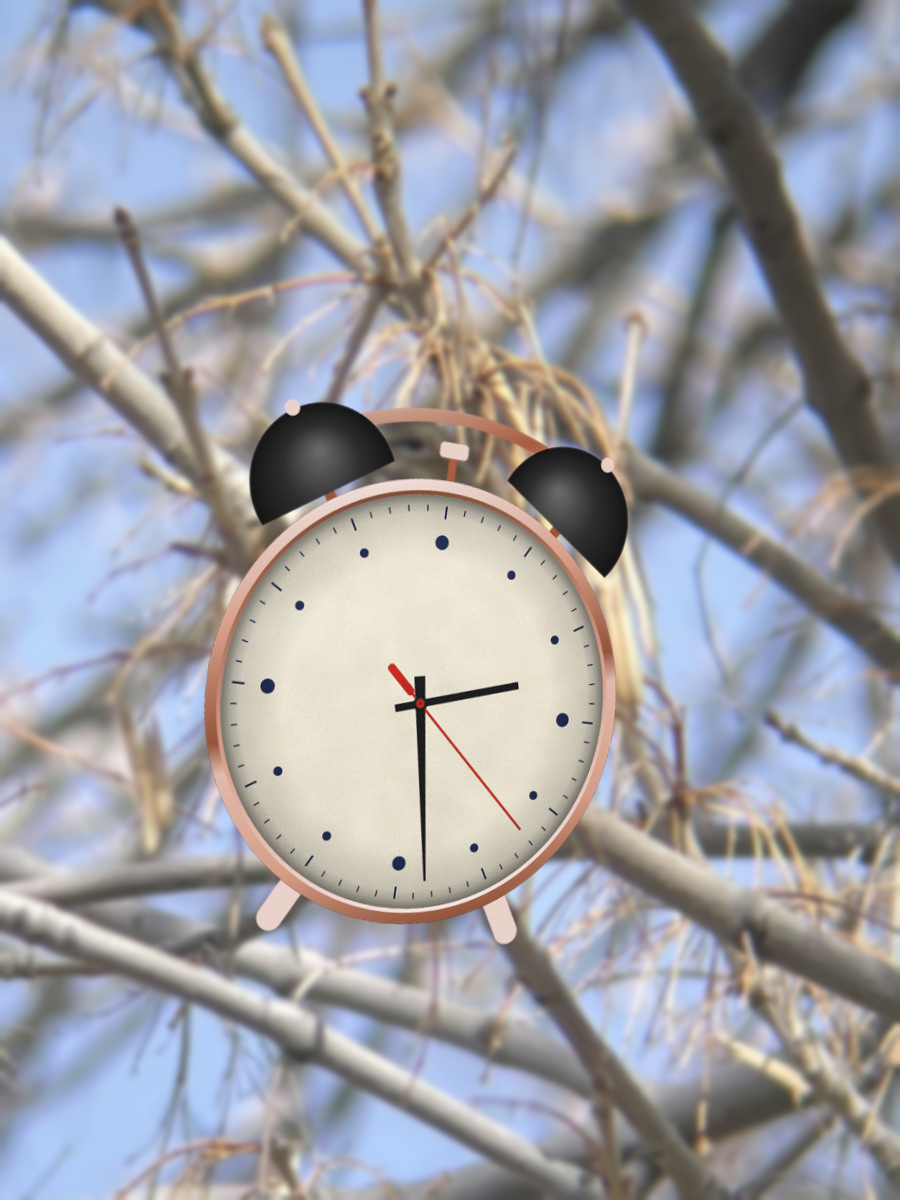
2,28,22
